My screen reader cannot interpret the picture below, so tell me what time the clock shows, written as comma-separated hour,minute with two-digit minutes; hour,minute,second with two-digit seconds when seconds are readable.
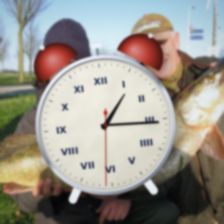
1,15,31
